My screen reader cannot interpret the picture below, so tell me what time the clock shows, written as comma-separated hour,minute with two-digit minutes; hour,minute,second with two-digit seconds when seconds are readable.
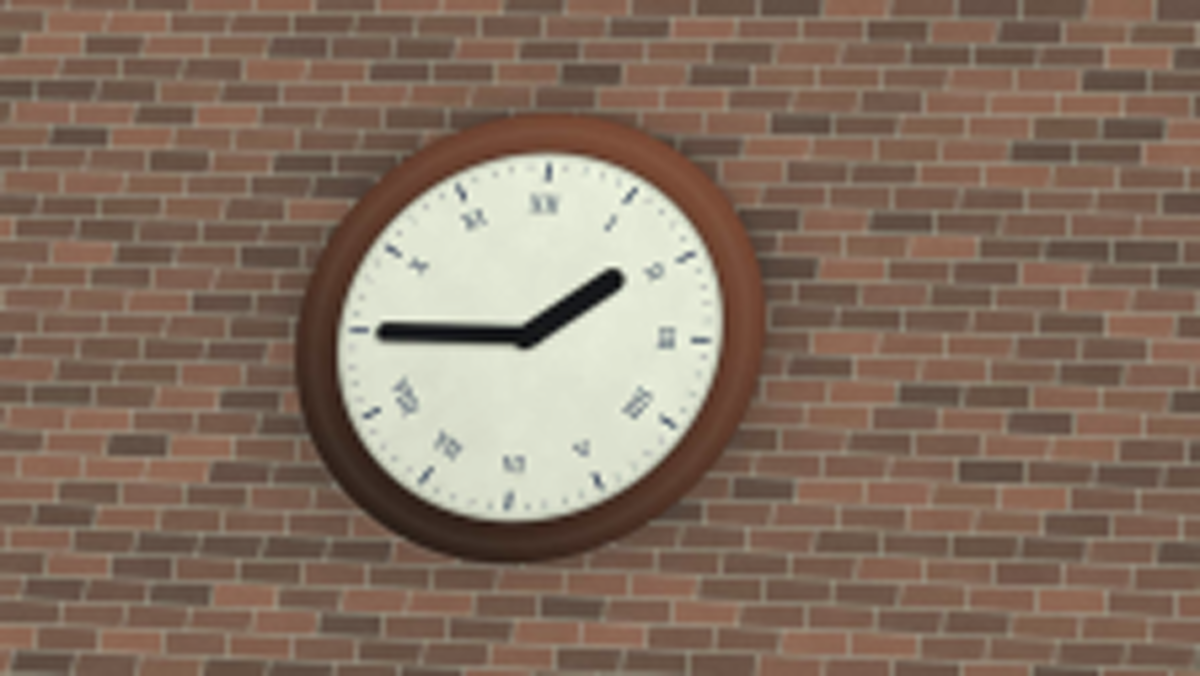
1,45
